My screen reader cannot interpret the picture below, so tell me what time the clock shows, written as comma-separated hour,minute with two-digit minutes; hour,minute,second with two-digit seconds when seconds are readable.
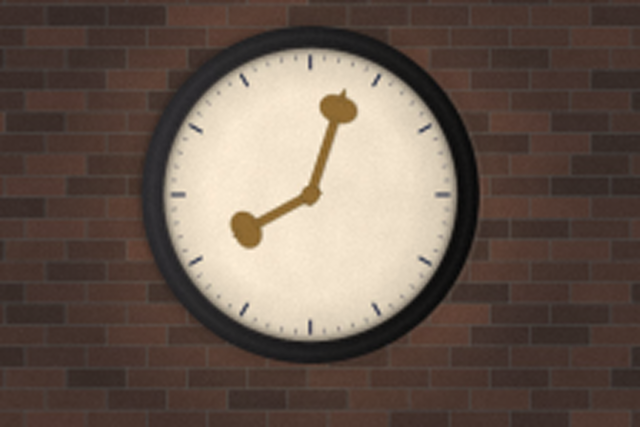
8,03
